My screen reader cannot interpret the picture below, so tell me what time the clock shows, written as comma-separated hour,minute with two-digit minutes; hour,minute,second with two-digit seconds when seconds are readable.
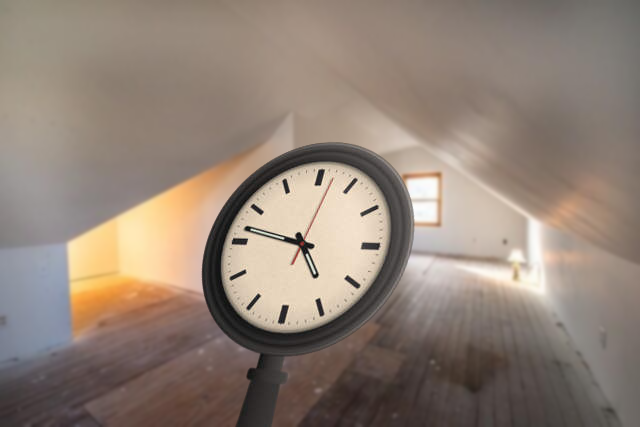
4,47,02
